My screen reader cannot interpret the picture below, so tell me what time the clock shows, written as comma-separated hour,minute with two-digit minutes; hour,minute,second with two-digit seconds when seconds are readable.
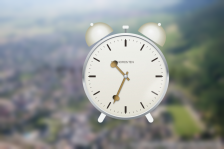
10,34
